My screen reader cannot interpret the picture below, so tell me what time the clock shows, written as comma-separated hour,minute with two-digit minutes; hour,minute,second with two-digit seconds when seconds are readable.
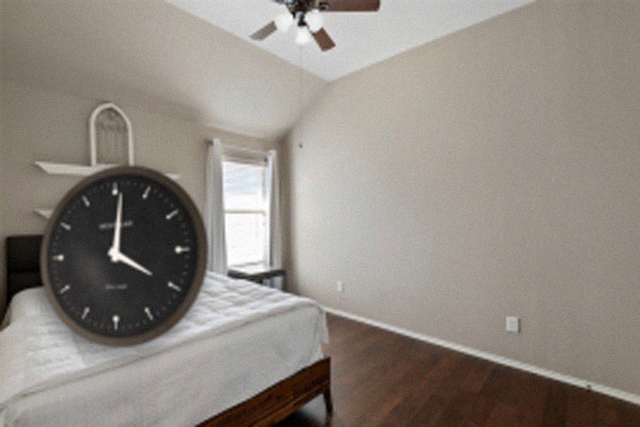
4,01
